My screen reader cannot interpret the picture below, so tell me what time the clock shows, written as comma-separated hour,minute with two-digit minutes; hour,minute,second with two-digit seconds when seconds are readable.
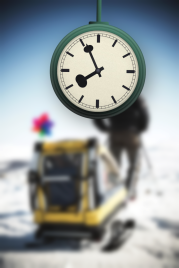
7,56
